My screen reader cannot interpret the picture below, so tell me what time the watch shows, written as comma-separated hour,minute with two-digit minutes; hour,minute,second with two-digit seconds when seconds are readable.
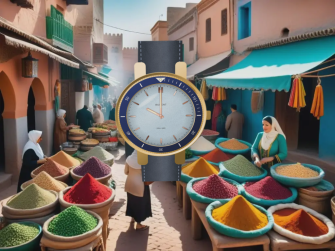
10,00
